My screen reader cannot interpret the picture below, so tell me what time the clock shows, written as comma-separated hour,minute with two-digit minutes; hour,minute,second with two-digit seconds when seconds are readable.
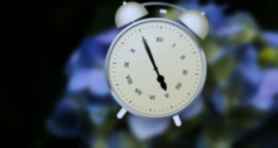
4,55
